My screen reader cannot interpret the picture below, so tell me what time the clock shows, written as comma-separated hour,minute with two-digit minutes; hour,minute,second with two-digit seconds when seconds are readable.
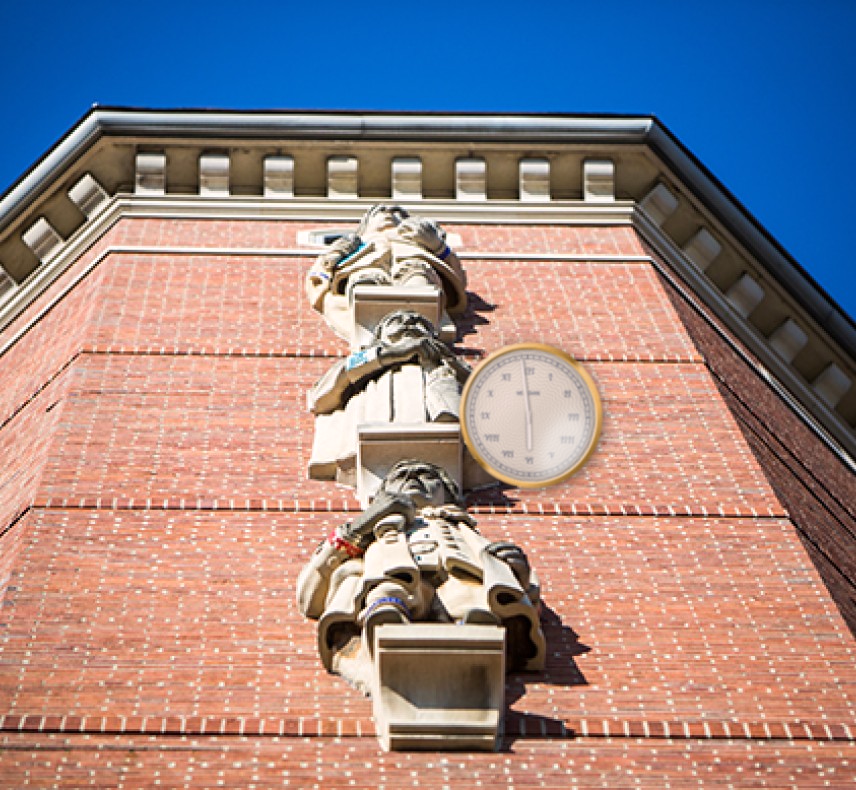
5,59
